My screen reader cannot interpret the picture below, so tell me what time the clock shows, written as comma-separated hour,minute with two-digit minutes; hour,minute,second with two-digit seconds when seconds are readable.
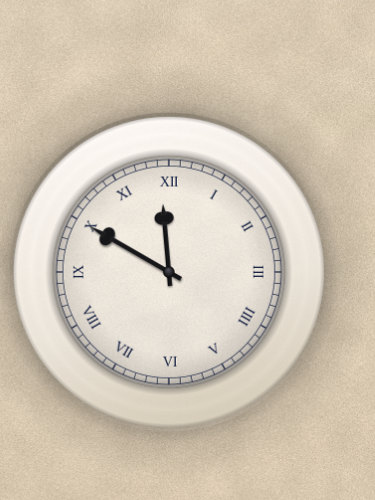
11,50
